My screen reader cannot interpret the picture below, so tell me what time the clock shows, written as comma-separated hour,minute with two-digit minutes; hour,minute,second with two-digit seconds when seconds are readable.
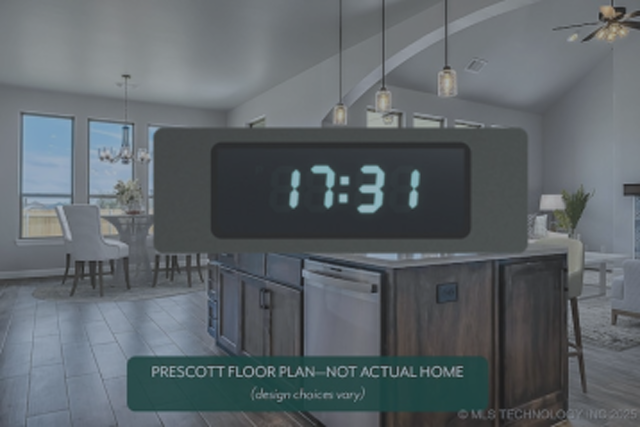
17,31
